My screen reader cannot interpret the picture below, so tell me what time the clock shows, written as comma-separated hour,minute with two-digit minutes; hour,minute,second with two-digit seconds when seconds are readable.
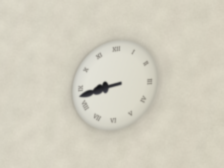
8,43
